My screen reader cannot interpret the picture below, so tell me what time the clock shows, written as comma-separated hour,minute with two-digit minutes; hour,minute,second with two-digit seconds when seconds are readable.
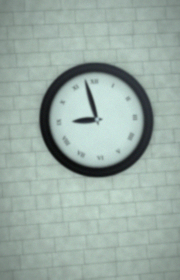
8,58
